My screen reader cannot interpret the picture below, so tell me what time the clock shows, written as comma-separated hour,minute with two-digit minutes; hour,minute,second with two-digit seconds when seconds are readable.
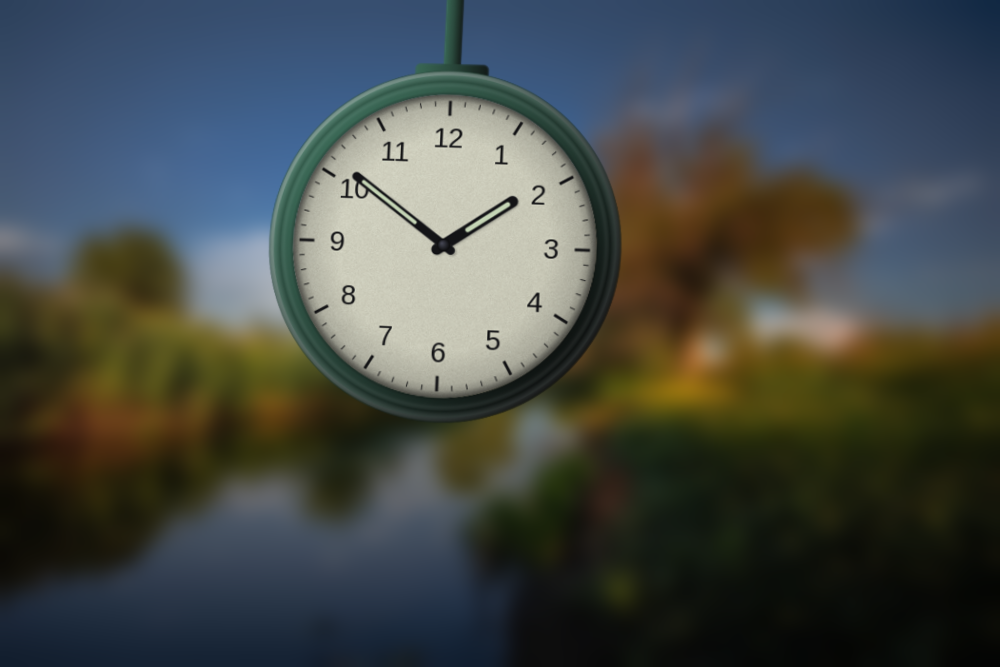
1,51
